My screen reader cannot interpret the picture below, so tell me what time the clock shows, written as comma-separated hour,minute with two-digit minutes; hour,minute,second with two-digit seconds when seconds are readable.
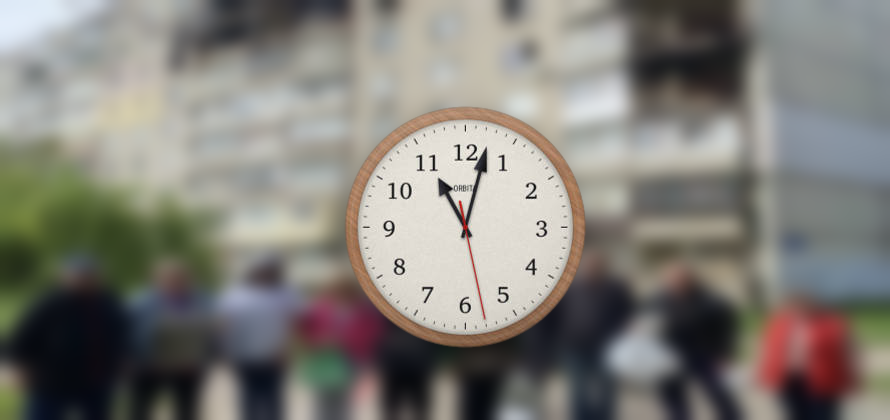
11,02,28
